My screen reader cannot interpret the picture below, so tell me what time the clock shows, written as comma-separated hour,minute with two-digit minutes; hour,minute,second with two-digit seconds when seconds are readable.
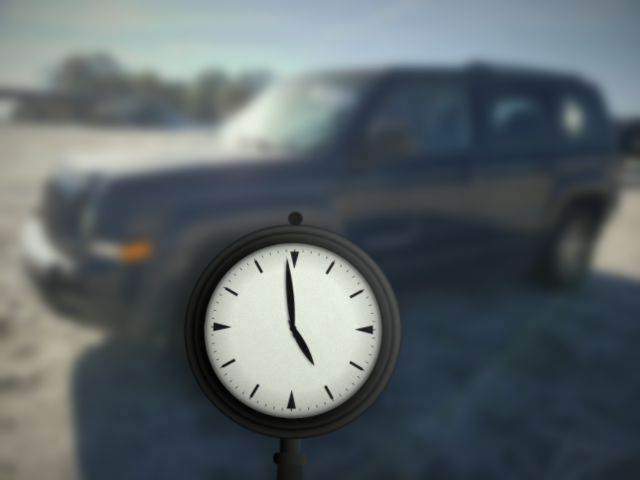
4,59
